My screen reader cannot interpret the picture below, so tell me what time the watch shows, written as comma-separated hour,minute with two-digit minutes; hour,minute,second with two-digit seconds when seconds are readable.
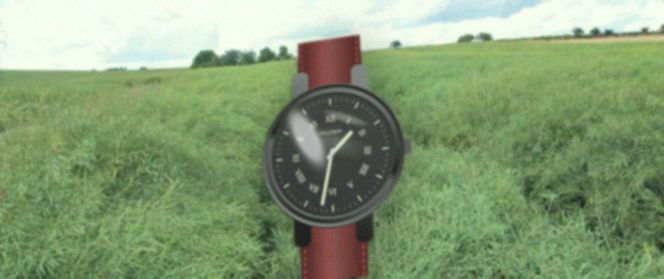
1,32
